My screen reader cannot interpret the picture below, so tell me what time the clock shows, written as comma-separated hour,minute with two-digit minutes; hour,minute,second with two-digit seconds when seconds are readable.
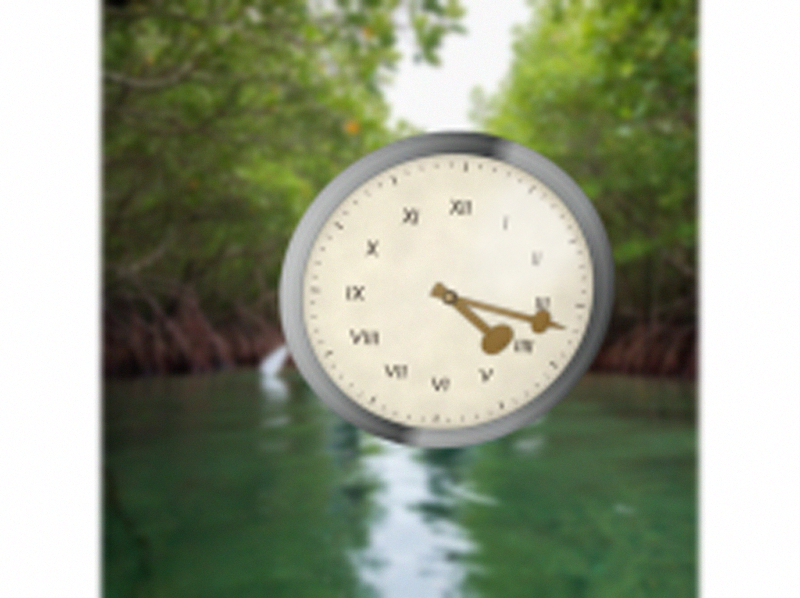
4,17
